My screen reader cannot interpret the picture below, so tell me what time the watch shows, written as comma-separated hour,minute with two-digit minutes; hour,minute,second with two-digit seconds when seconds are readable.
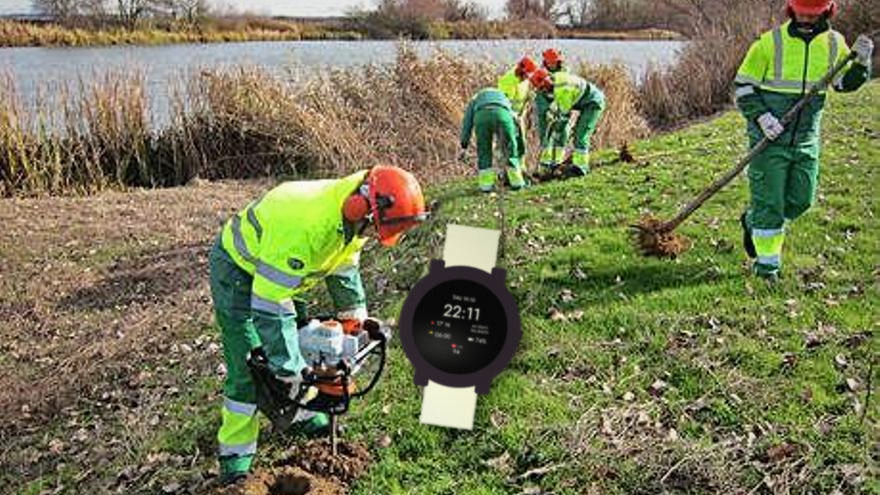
22,11
